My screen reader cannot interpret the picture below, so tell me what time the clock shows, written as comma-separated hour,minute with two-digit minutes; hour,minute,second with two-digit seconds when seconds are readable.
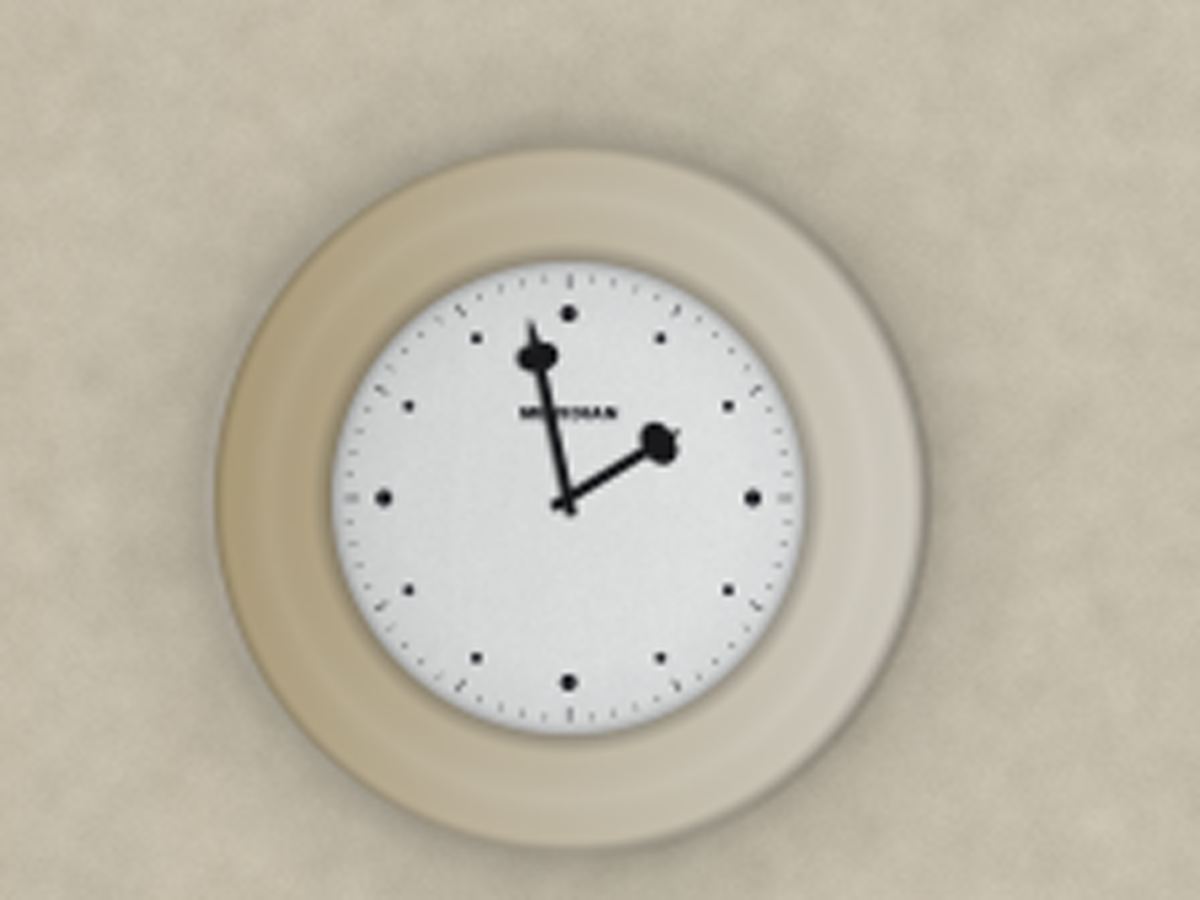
1,58
